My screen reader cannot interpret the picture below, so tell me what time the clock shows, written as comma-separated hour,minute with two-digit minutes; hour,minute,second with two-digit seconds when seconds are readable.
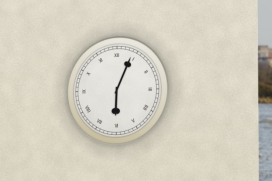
6,04
